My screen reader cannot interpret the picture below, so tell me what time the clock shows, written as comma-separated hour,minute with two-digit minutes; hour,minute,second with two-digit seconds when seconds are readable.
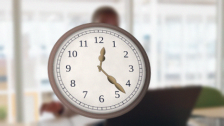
12,23
